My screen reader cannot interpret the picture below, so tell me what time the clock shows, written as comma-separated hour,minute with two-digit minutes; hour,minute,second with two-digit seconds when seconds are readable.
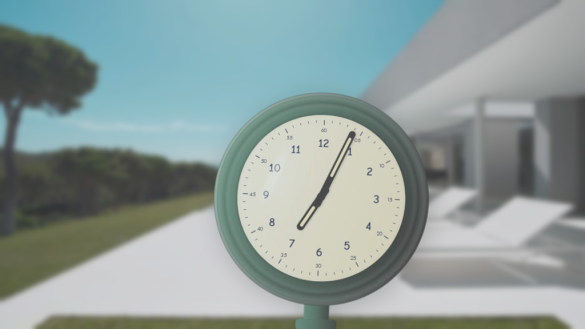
7,04
